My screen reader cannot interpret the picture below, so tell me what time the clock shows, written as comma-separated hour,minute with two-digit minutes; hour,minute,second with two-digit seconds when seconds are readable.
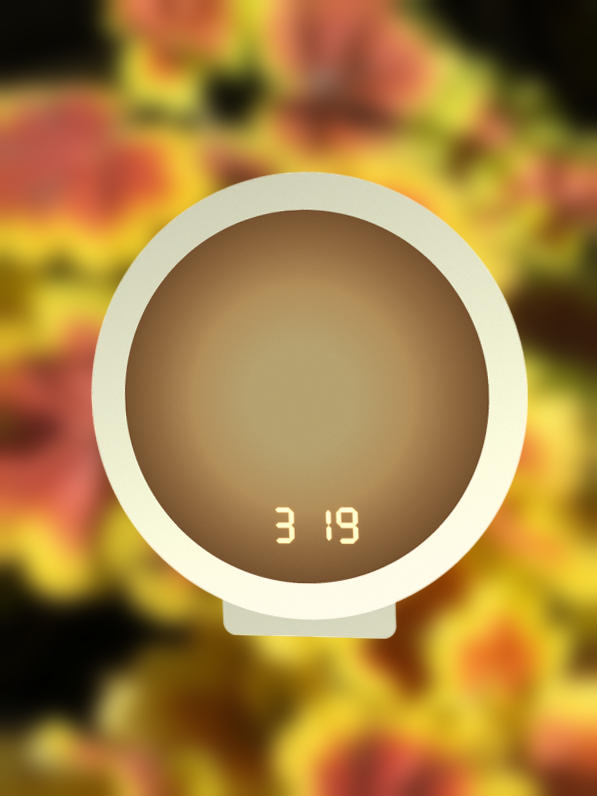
3,19
